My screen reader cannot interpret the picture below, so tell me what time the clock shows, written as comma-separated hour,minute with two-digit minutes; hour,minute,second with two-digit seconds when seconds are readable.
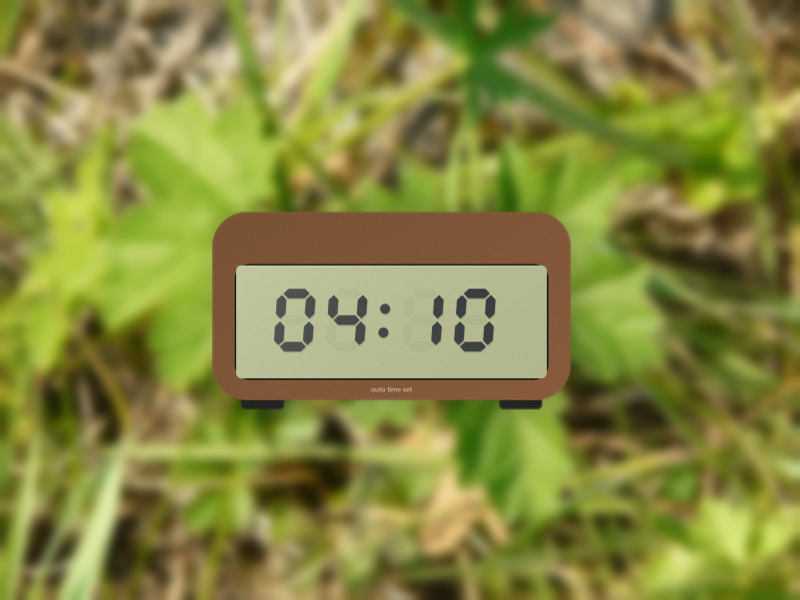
4,10
